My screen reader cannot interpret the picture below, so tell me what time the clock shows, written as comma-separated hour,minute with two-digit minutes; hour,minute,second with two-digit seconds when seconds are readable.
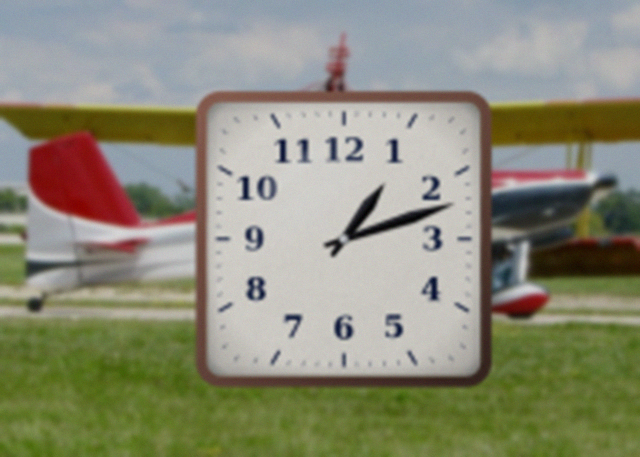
1,12
